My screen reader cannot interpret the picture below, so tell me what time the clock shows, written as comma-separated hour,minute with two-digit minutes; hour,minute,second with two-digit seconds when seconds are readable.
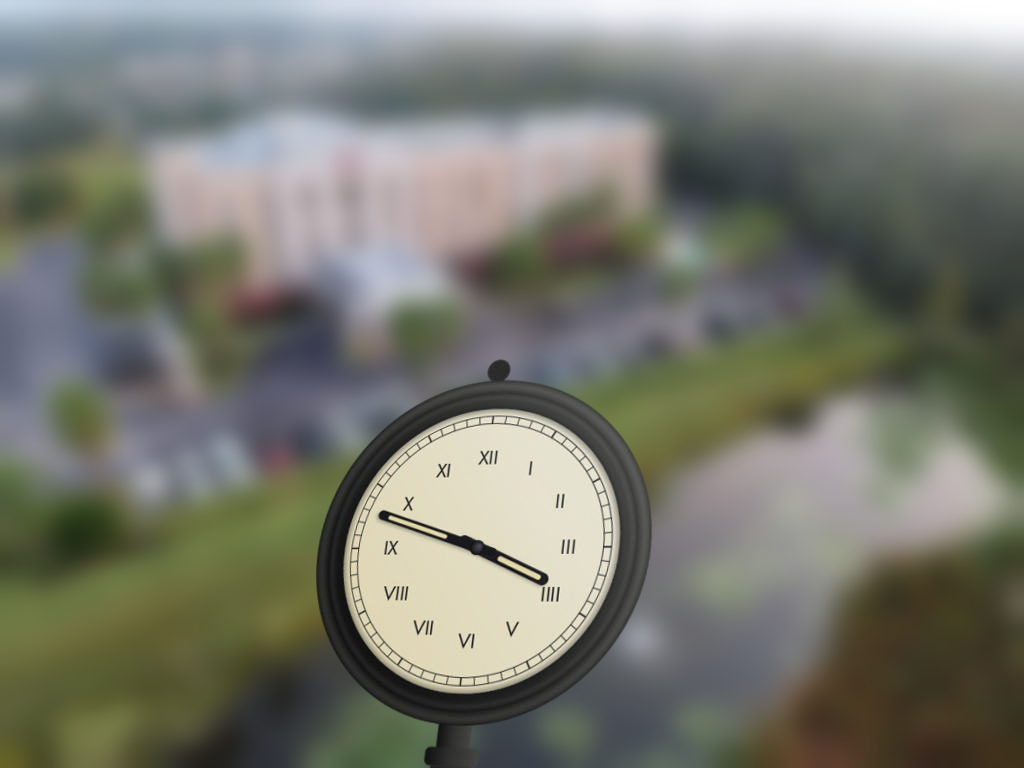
3,48
